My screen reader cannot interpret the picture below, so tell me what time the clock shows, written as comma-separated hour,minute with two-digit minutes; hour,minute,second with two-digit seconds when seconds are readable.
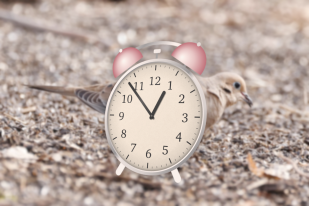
12,53
